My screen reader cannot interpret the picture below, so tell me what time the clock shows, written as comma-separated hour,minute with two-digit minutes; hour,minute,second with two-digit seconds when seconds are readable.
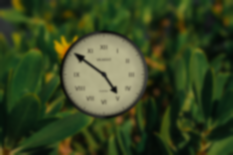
4,51
